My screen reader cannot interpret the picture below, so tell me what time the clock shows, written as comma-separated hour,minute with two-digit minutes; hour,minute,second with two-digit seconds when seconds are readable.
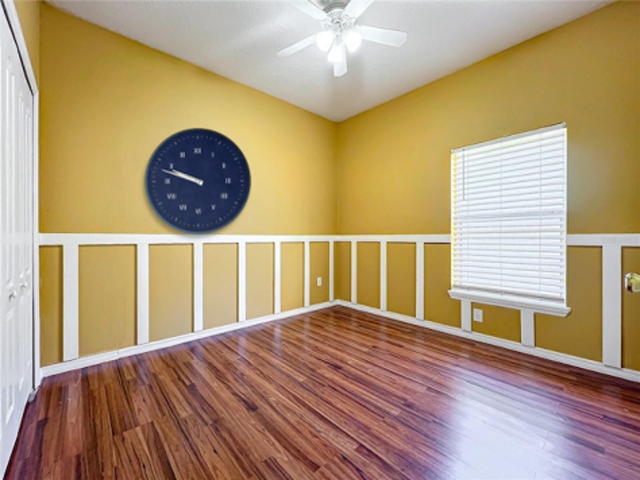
9,48
